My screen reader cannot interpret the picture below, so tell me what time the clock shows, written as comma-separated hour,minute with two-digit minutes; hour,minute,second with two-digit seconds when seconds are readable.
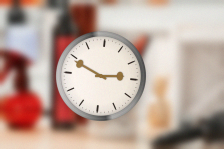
2,49
